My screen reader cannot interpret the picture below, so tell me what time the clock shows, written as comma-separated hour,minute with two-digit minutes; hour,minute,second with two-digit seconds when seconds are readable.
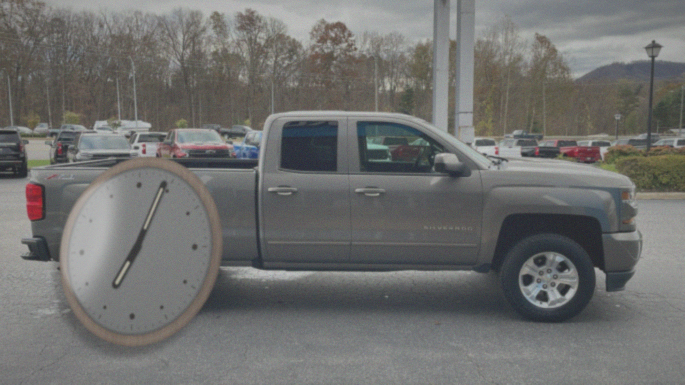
7,04
